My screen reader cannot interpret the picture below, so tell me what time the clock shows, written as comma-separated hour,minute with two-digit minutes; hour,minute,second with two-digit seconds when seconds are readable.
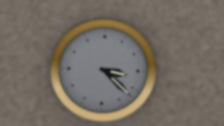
3,22
